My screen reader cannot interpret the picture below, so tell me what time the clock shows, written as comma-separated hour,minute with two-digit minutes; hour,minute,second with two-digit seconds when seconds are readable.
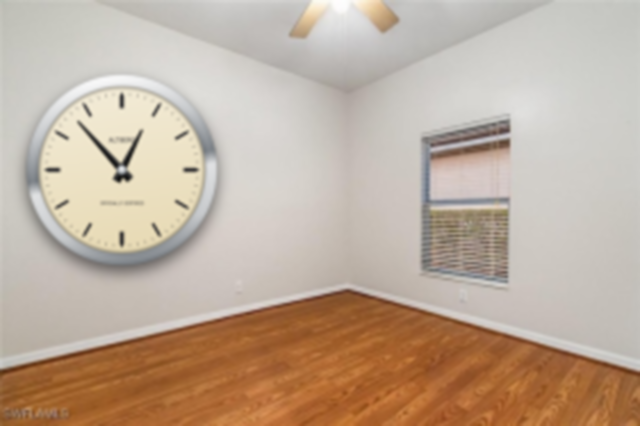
12,53
